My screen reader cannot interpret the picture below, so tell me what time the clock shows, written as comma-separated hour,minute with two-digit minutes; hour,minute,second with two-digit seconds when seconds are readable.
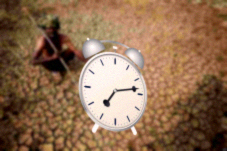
7,13
